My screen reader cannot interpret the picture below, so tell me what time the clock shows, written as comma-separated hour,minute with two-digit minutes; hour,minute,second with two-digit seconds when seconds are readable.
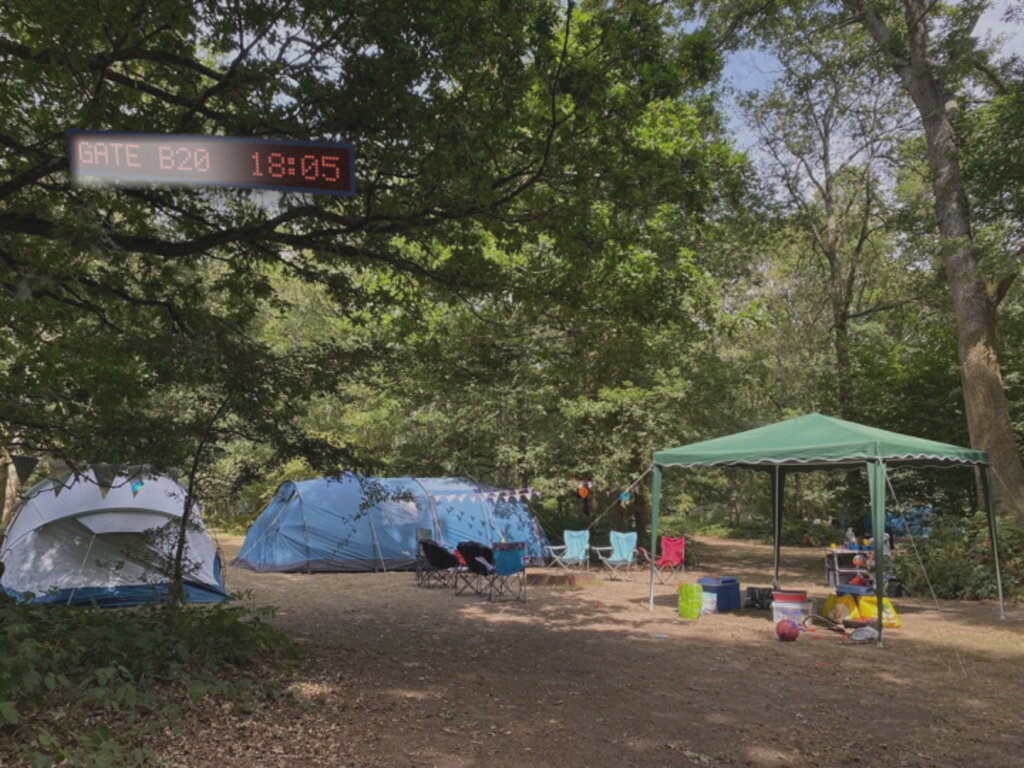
18,05
